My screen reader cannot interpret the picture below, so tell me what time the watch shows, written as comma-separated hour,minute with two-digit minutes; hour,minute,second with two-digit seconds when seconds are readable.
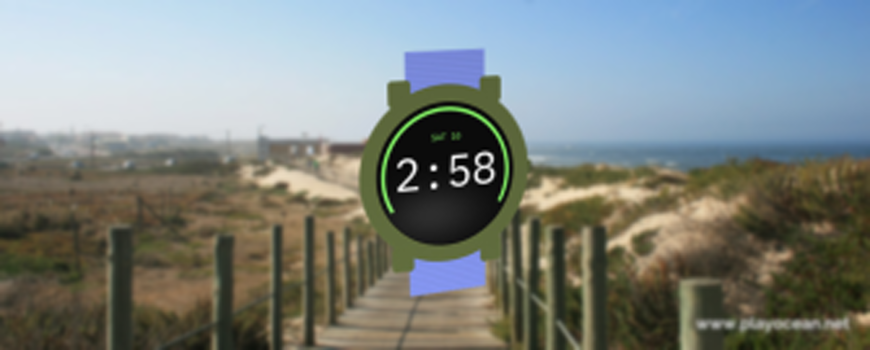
2,58
